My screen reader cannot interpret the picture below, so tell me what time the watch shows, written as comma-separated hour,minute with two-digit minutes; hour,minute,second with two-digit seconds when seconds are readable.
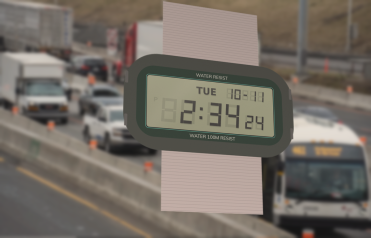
2,34,24
